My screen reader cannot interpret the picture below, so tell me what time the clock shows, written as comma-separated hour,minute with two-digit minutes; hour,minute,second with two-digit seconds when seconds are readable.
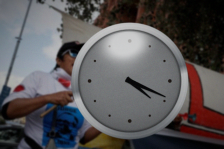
4,19
